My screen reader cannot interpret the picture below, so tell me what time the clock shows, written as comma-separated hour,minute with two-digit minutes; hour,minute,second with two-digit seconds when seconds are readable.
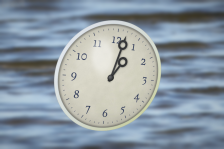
1,02
